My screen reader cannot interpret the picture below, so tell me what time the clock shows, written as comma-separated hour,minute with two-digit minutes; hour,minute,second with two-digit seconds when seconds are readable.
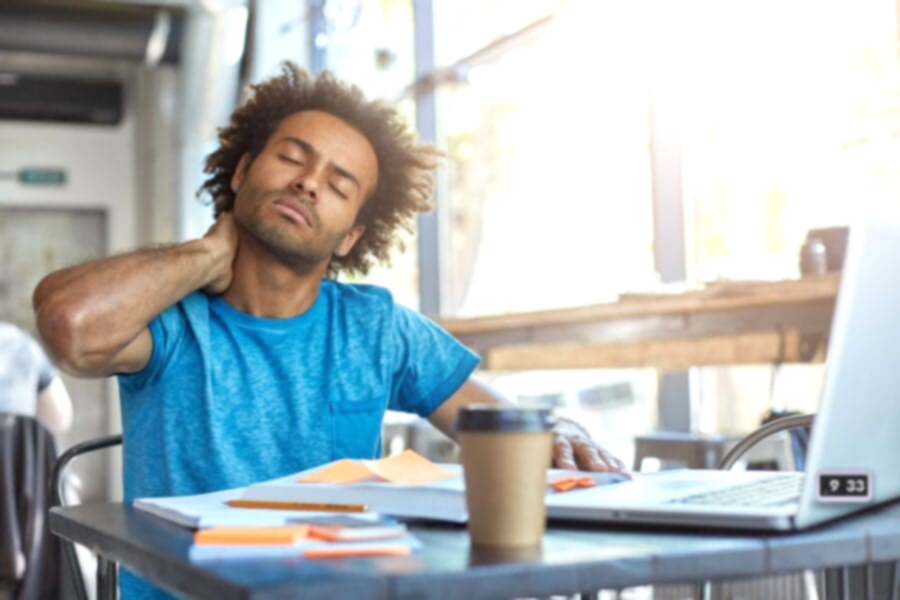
9,33
